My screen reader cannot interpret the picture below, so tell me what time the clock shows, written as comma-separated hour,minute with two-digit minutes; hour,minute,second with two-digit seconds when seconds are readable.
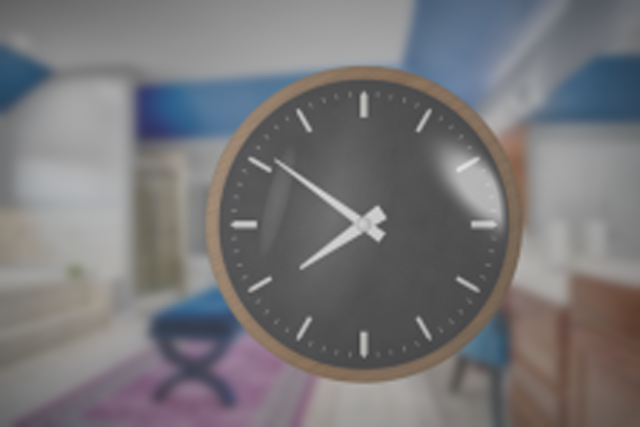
7,51
